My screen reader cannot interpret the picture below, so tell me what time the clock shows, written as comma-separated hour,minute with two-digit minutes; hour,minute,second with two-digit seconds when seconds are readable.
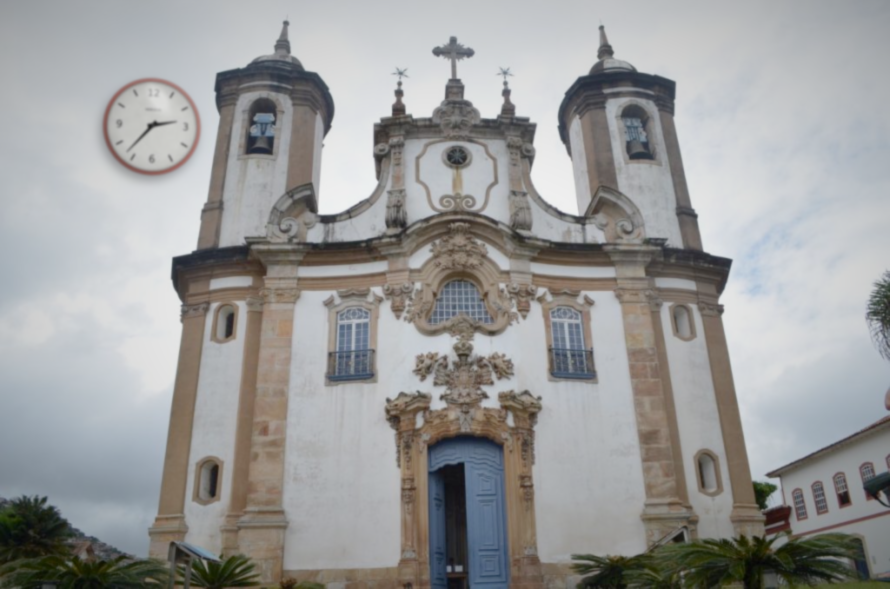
2,37
